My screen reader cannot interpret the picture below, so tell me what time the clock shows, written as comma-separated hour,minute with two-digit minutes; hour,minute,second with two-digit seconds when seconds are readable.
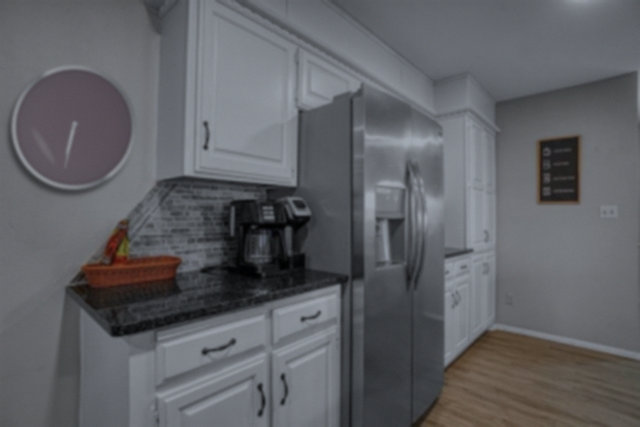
6,32
